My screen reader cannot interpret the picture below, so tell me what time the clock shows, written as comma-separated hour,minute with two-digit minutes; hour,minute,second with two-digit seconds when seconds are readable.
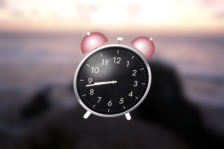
8,43
